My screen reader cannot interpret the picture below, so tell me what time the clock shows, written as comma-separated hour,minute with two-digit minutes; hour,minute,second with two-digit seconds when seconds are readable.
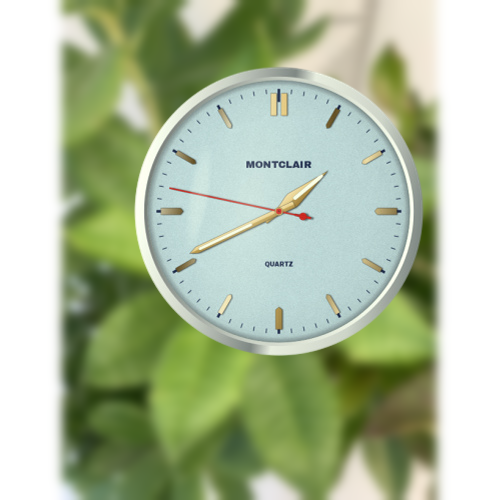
1,40,47
